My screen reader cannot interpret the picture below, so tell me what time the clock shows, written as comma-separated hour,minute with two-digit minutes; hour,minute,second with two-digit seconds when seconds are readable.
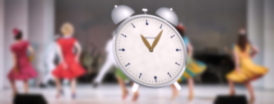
11,06
